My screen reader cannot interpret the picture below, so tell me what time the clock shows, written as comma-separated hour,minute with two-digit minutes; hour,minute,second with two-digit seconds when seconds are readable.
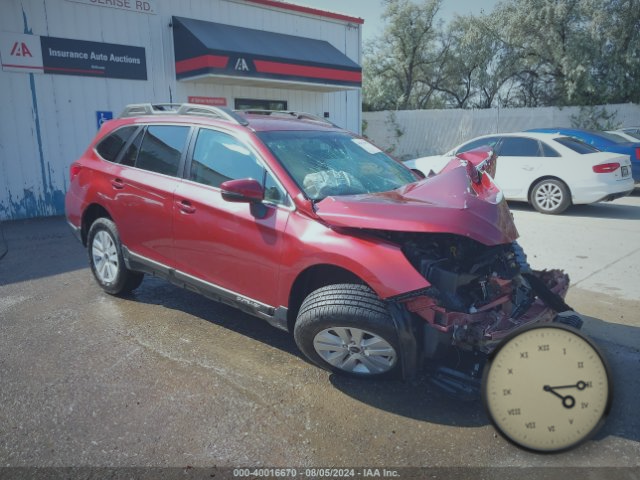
4,15
